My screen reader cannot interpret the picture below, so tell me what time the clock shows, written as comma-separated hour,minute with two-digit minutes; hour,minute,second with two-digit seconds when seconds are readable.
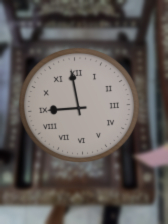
8,59
